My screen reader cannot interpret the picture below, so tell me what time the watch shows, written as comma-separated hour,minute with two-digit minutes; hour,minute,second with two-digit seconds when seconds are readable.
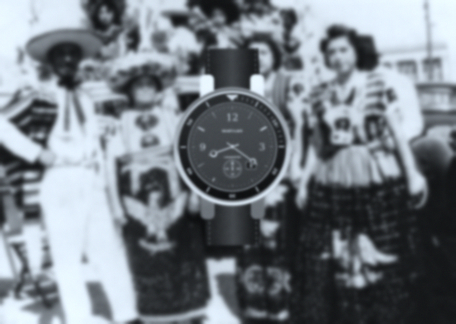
8,21
